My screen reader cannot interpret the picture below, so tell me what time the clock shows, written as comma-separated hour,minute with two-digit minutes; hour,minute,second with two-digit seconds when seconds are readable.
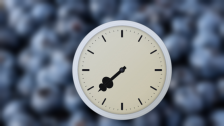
7,38
